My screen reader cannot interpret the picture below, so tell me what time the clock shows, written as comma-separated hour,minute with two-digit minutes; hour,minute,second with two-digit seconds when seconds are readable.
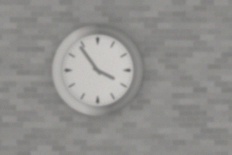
3,54
